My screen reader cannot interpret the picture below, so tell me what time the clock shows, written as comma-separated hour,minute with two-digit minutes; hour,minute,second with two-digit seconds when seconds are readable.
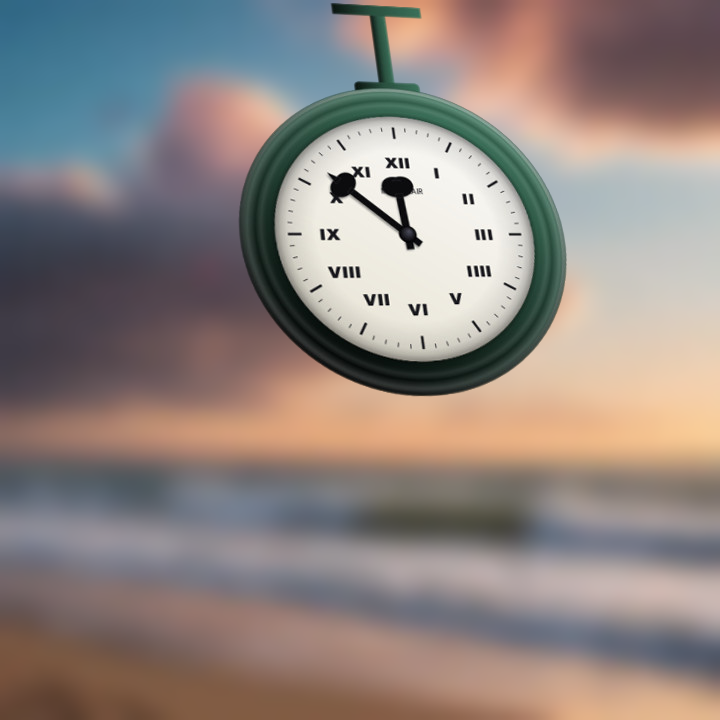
11,52
